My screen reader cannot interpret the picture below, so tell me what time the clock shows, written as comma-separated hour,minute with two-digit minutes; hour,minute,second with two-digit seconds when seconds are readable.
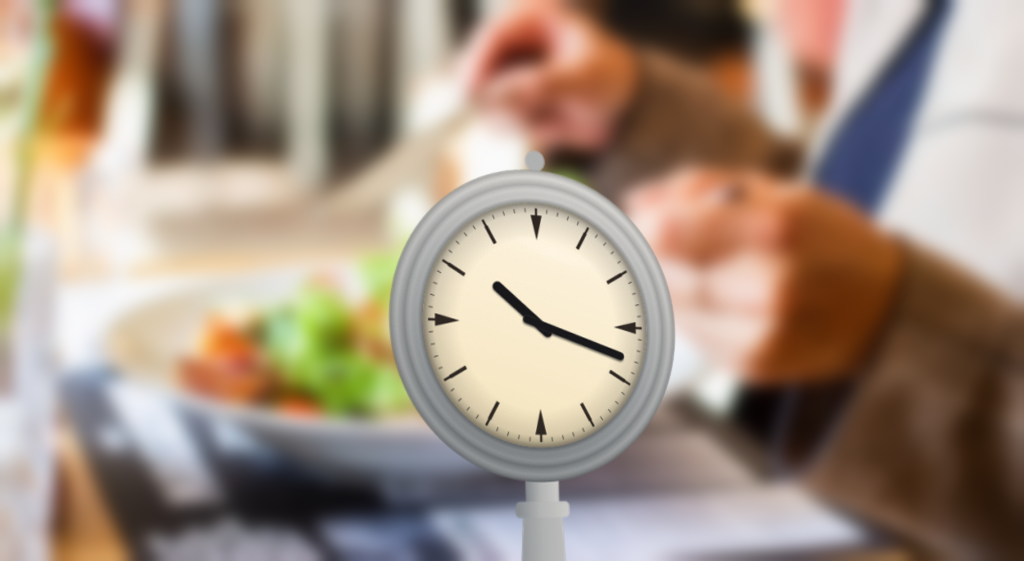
10,18
